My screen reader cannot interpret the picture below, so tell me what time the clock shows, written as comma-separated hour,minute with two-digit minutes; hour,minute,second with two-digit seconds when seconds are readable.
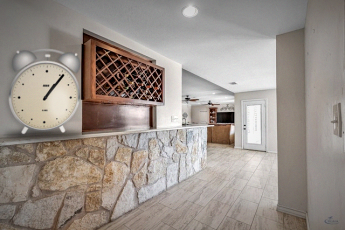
1,06
